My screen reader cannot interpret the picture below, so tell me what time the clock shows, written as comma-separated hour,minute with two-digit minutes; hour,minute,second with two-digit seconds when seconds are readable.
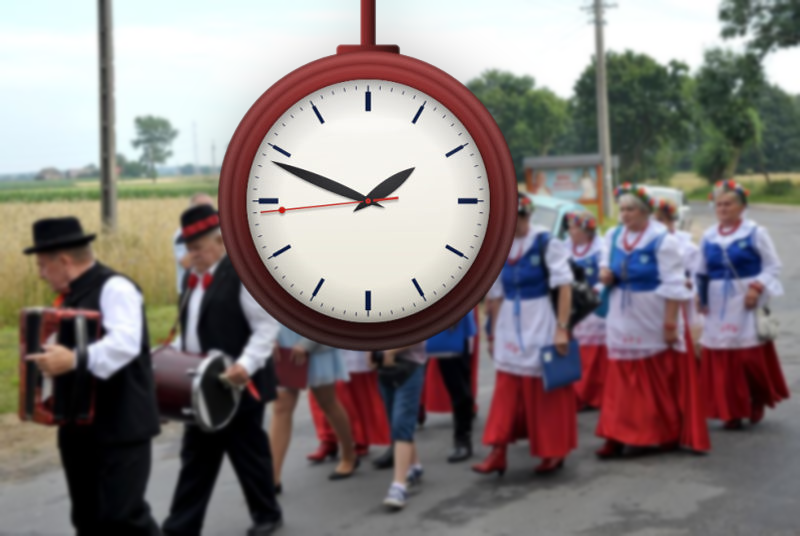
1,48,44
